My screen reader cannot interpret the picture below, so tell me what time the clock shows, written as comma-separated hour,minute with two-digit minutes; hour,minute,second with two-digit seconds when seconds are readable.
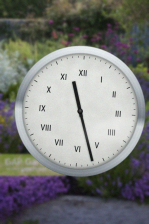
11,27
